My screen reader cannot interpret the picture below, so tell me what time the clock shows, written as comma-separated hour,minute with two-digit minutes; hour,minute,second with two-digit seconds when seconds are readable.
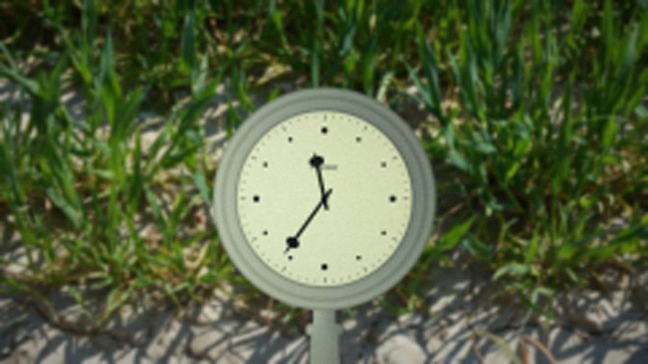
11,36
